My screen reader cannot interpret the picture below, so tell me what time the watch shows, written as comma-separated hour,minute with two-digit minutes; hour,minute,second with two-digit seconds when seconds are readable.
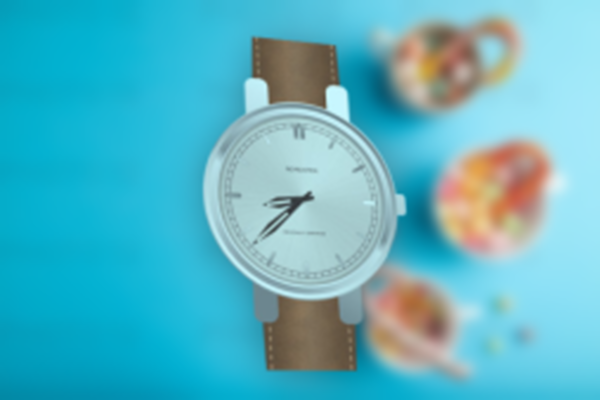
8,38
